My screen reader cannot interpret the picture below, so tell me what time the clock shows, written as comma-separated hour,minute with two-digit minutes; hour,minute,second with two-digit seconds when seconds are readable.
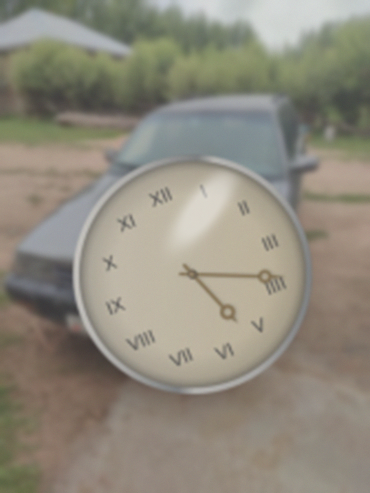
5,19
